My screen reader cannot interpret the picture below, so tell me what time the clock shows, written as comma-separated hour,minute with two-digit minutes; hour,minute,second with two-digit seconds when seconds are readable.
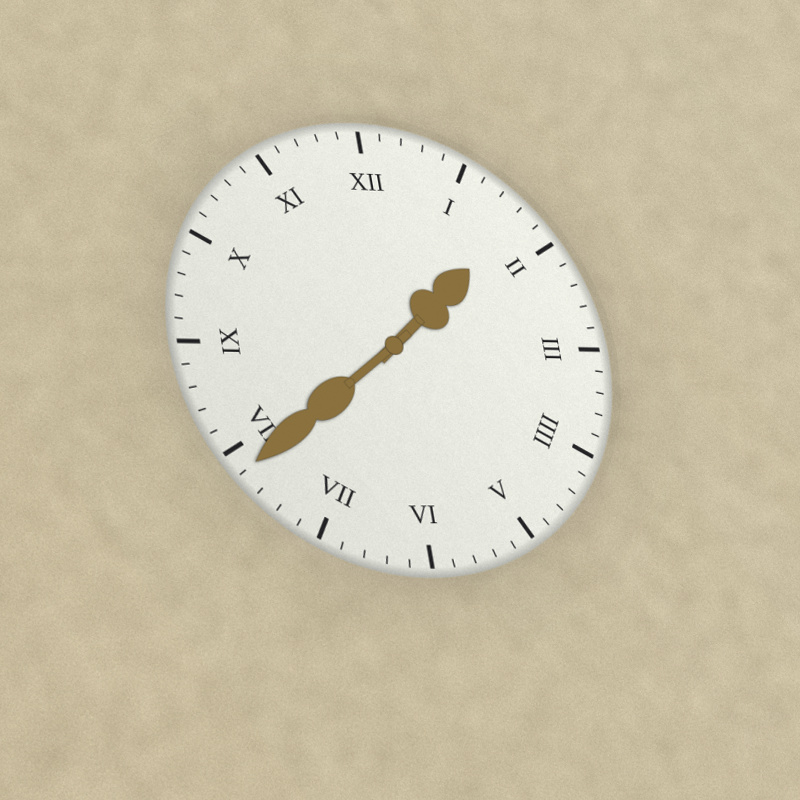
1,39
